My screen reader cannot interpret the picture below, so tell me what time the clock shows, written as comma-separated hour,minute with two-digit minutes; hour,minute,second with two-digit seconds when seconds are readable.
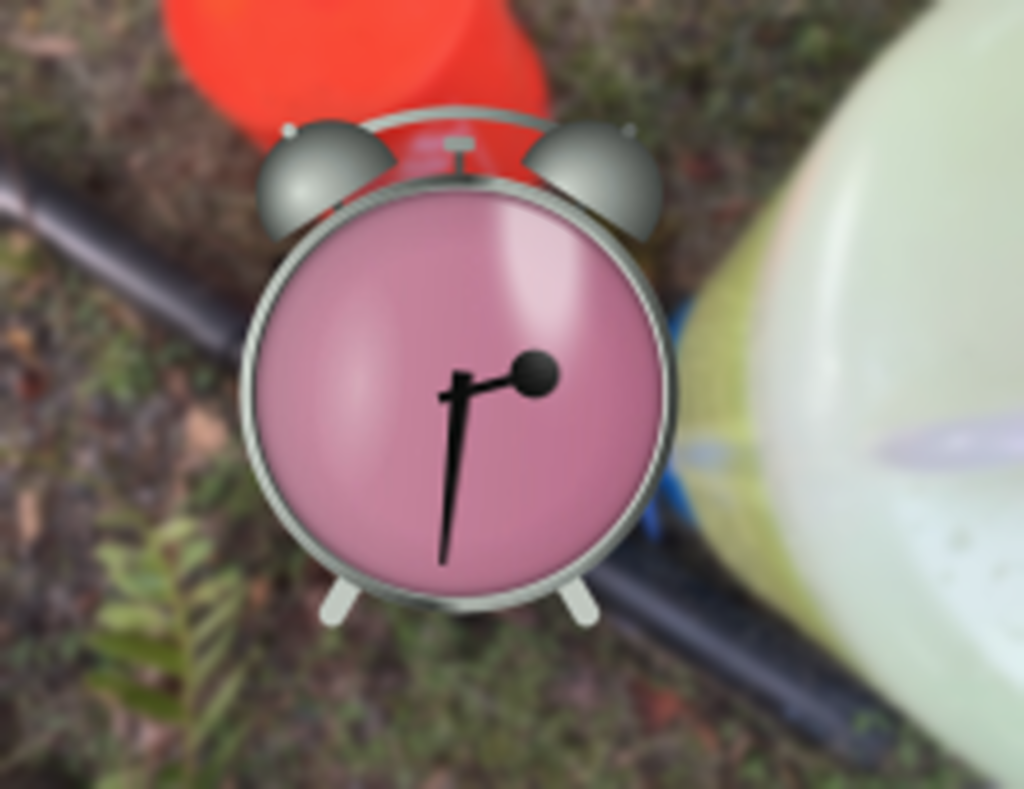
2,31
